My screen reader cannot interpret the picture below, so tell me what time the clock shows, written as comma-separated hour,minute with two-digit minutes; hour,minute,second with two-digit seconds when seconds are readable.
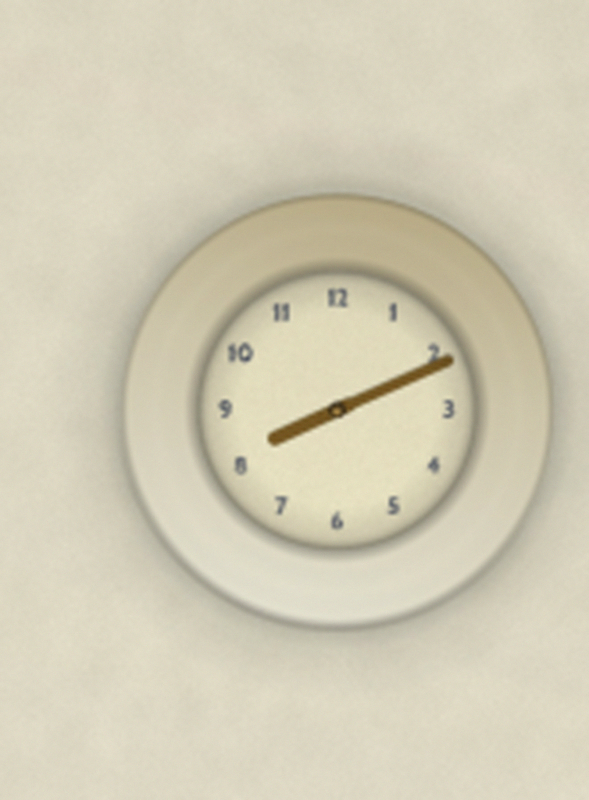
8,11
